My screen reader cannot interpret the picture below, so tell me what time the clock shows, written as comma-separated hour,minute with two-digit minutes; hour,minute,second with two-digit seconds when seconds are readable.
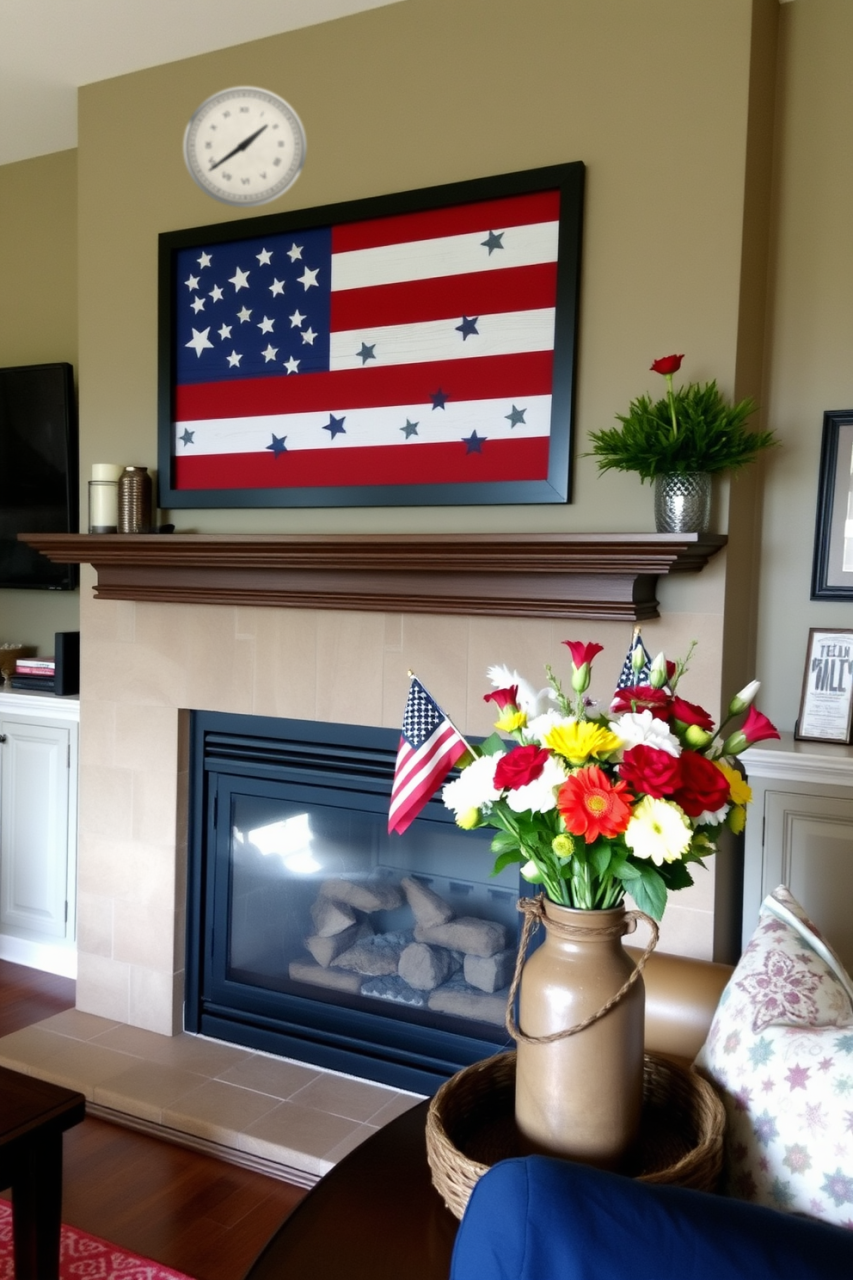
1,39
